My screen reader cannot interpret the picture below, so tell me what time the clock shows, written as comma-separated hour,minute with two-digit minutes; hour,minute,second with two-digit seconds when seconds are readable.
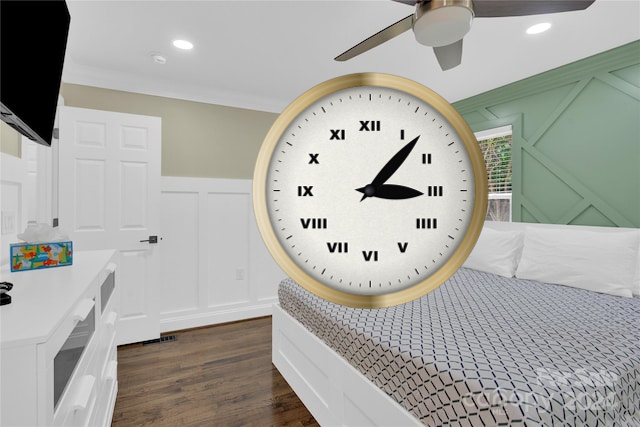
3,07
